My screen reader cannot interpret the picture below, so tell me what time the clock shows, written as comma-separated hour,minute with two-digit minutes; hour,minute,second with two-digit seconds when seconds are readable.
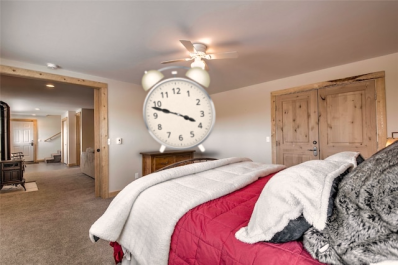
3,48
